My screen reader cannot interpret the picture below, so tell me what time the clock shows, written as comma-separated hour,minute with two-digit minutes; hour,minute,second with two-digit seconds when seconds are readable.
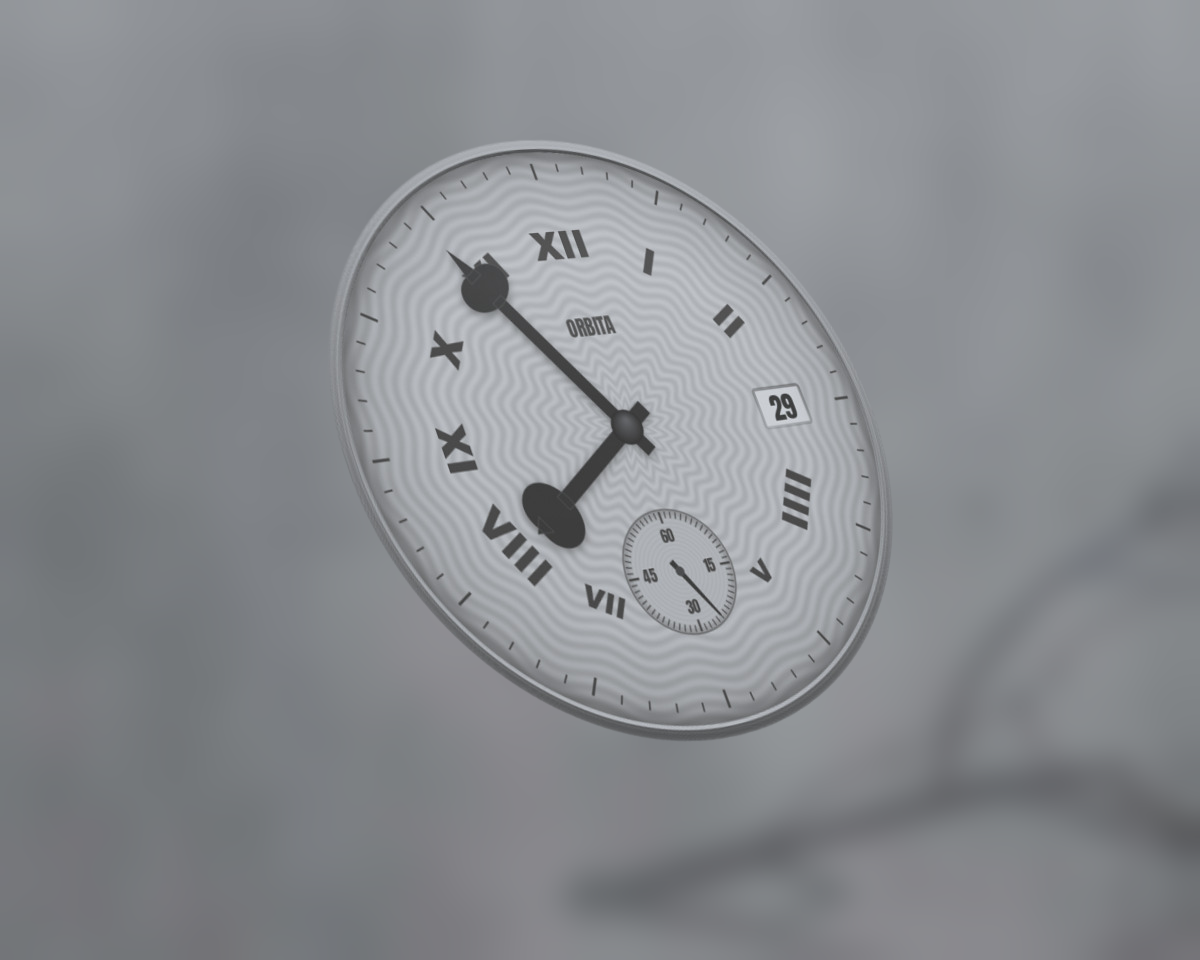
7,54,25
